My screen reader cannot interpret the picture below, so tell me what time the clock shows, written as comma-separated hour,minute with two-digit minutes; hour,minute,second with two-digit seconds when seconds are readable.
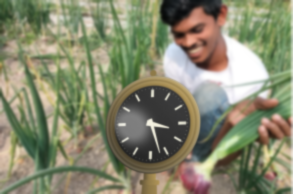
3,27
